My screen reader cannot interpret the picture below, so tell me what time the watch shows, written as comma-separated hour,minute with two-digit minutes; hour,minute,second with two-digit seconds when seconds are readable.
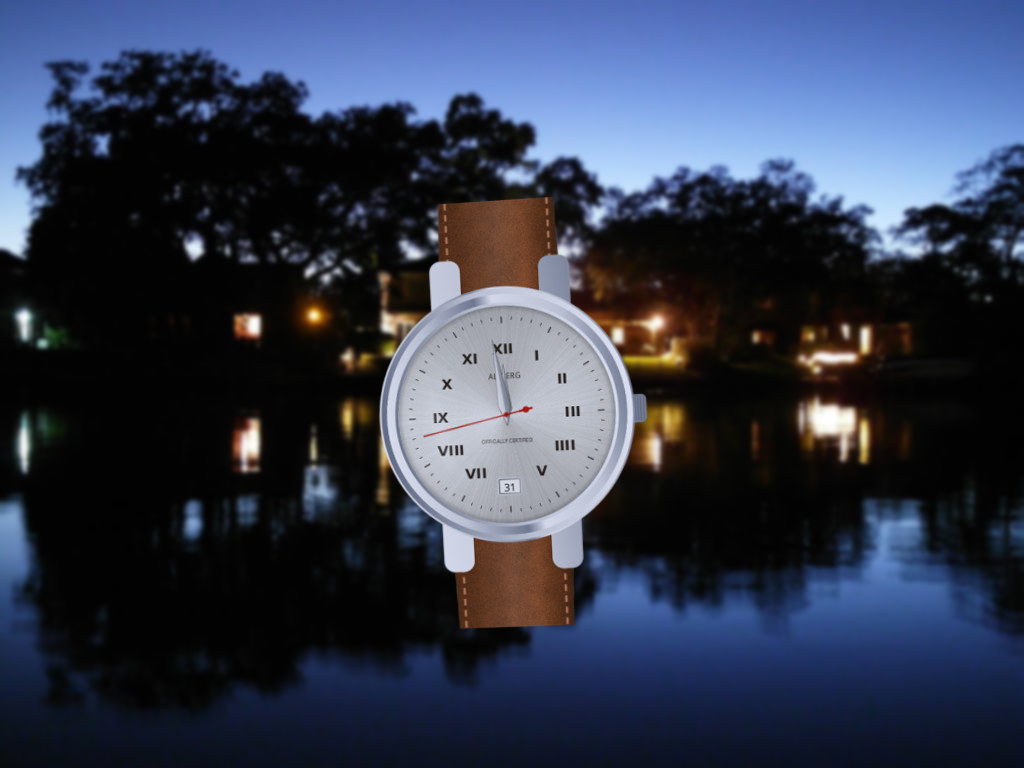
11,58,43
